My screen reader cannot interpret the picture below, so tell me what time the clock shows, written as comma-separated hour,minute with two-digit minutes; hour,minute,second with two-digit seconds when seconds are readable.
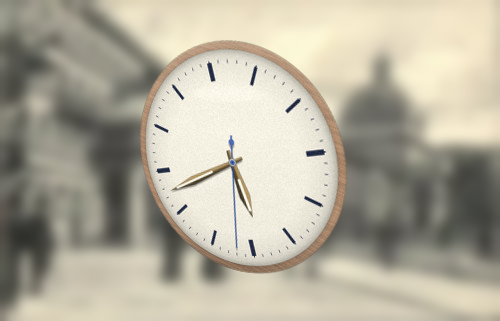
5,42,32
